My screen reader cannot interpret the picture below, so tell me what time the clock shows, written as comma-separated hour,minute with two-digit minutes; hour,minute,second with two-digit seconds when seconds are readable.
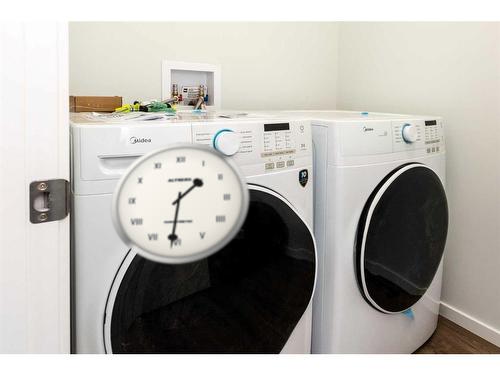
1,31
